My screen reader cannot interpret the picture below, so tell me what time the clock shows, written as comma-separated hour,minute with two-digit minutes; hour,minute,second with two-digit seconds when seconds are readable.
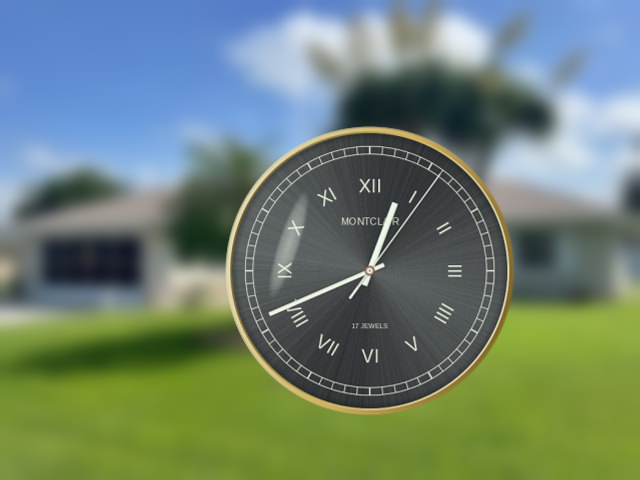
12,41,06
